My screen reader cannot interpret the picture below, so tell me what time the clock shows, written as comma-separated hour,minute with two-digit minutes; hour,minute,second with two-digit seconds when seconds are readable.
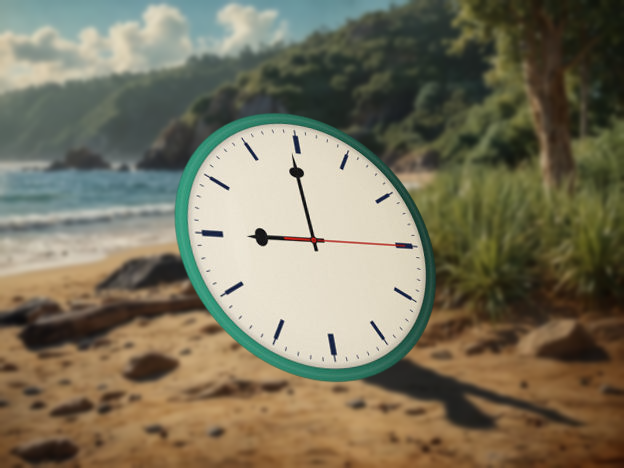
8,59,15
